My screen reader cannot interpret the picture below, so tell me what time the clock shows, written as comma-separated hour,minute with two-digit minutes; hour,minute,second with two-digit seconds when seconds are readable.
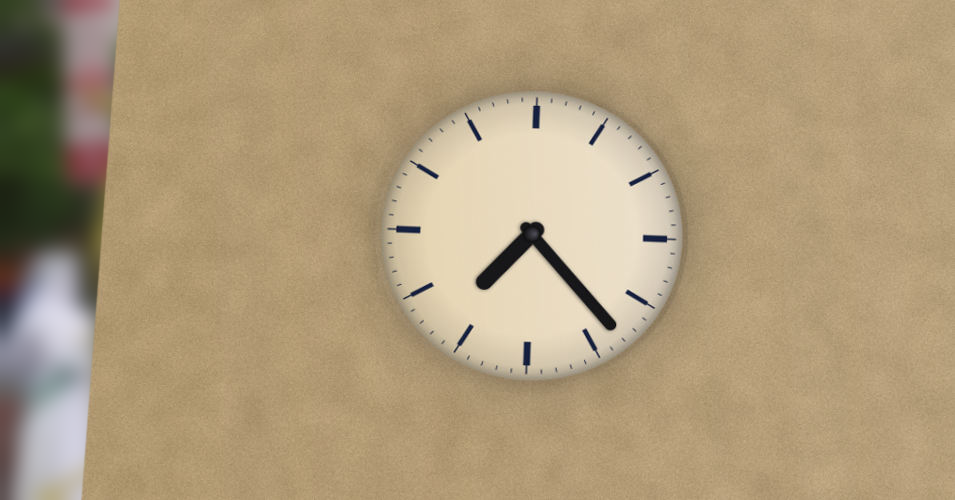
7,23
